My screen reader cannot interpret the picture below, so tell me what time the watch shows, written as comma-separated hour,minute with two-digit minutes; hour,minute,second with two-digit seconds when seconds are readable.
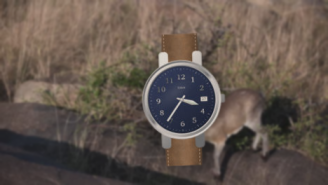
3,36
